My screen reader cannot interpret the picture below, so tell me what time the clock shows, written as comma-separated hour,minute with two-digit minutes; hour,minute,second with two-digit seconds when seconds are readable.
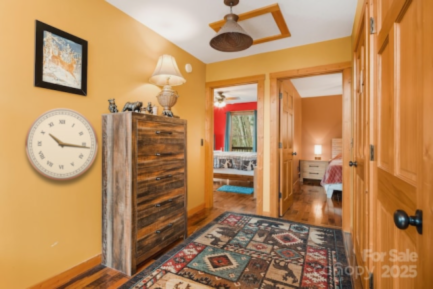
10,16
